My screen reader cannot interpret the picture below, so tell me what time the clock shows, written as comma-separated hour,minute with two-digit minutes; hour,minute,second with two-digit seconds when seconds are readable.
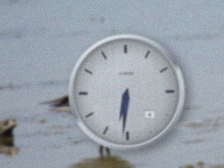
6,31
